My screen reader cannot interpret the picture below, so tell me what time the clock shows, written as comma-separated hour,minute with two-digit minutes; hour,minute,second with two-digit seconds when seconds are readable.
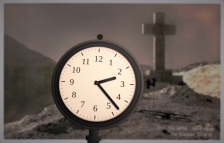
2,23
